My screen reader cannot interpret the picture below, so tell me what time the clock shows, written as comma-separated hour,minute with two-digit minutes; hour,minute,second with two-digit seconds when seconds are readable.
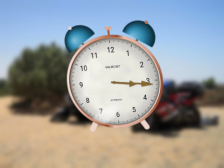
3,16
